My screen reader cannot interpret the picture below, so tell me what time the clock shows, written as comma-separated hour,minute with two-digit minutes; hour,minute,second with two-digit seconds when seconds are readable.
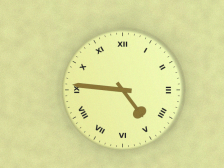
4,46
